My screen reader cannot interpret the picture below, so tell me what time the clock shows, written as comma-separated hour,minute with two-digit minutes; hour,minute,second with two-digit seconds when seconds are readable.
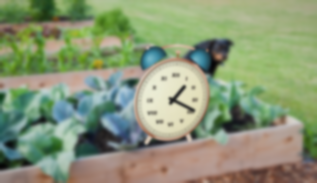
1,19
